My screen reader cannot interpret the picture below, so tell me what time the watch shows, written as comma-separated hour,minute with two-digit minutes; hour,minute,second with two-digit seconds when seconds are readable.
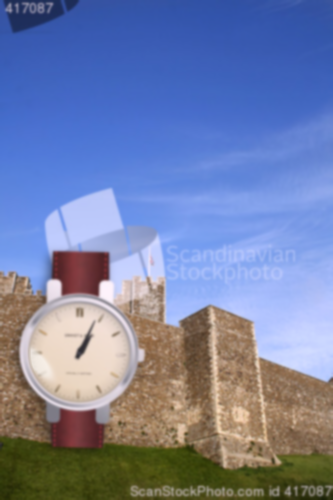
1,04
